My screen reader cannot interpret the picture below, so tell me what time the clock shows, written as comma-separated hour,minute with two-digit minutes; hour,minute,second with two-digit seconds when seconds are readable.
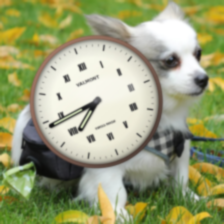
7,44
